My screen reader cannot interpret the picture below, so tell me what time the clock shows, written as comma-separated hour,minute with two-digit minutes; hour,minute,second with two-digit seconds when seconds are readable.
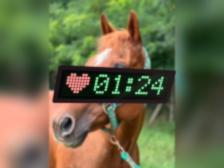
1,24
